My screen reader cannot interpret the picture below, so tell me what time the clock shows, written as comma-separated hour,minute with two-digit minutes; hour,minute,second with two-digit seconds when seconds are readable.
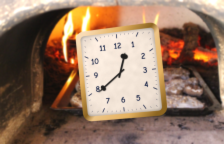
12,39
